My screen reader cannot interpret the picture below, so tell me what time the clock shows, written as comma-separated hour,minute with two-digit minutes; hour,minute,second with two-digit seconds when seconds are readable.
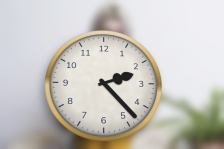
2,23
